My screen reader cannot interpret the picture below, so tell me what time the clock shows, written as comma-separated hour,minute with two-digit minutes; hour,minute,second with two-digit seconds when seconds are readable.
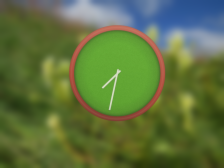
7,32
